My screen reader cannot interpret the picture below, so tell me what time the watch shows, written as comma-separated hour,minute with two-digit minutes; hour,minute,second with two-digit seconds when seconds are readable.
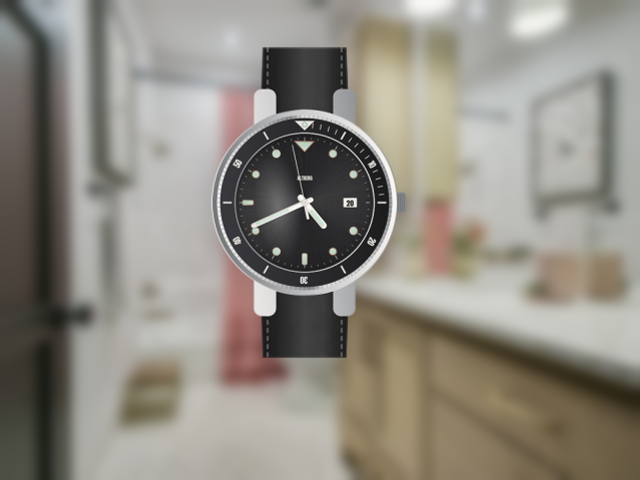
4,40,58
